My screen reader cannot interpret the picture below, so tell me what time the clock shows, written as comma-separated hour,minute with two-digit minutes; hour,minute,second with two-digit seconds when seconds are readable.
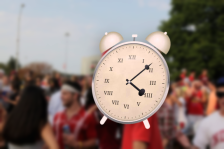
4,08
